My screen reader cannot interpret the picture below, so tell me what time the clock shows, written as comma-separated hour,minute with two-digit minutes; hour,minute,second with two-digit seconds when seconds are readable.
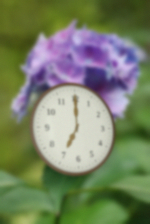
7,00
